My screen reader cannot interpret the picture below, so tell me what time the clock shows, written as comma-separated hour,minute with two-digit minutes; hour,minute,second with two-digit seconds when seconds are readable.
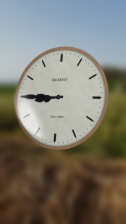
8,45
